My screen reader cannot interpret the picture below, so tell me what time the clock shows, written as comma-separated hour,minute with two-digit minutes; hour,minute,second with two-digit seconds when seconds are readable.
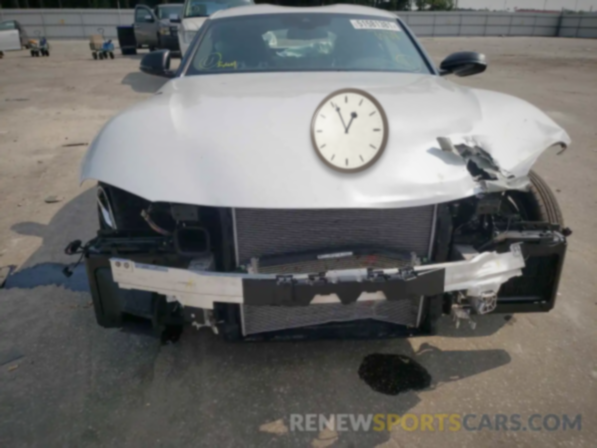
12,56
